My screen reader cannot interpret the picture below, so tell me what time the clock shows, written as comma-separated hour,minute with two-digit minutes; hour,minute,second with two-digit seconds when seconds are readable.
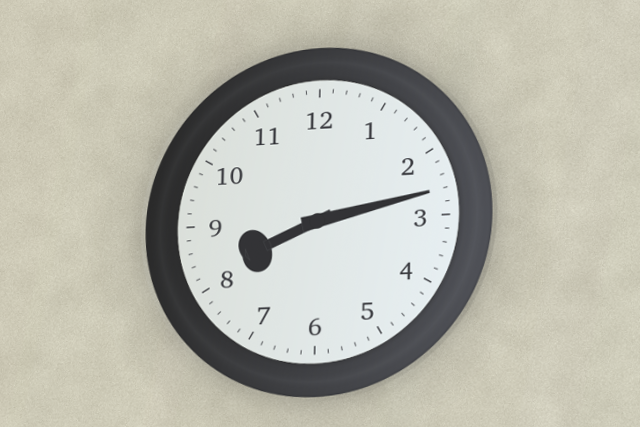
8,13
